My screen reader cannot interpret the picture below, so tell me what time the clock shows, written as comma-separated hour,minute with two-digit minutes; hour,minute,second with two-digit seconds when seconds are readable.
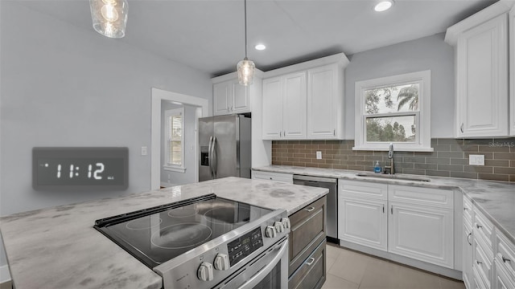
11,12
